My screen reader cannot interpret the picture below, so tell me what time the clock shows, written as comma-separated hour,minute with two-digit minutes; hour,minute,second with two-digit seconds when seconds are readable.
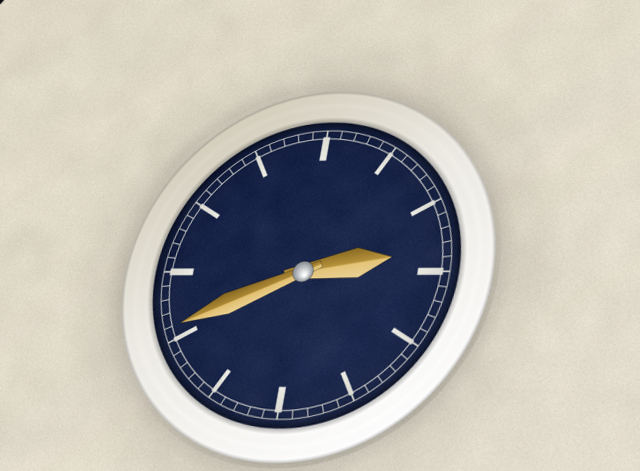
2,41
